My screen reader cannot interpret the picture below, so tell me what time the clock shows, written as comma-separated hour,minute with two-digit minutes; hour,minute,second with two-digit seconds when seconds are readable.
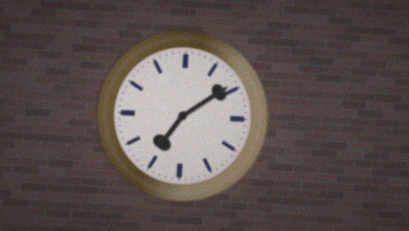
7,09
